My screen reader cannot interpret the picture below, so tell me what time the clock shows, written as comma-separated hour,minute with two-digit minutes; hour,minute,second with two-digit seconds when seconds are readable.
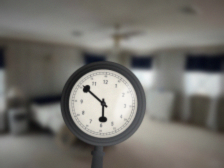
5,51
